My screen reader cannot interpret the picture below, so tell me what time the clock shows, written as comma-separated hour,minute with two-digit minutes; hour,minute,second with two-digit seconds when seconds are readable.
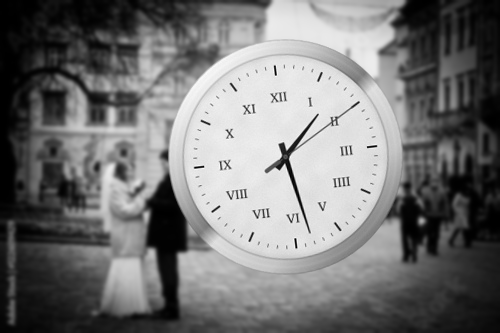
1,28,10
